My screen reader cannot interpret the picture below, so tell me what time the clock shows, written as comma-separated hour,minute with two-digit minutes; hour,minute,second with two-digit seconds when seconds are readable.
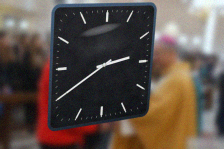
2,40
